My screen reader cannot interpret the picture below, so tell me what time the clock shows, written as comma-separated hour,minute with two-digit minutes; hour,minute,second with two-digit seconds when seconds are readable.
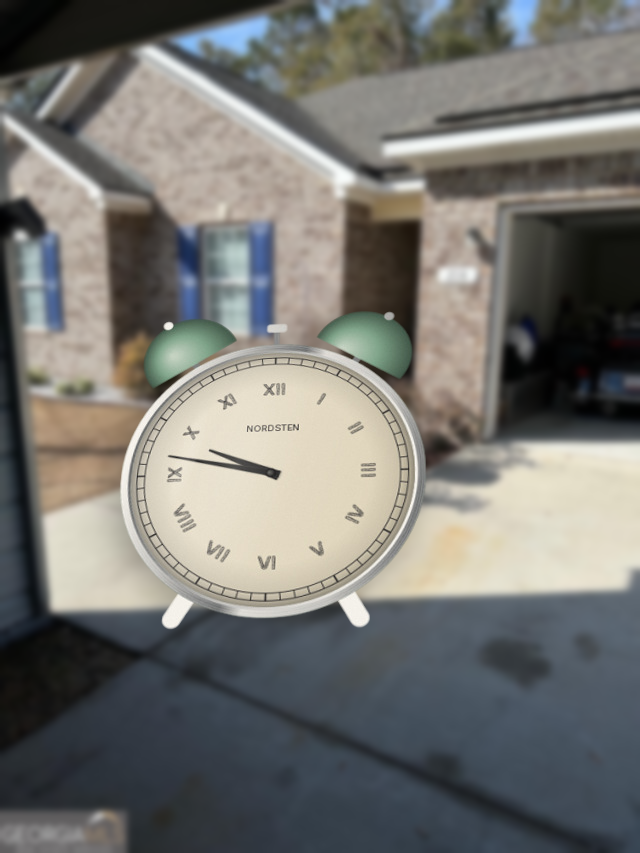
9,47
